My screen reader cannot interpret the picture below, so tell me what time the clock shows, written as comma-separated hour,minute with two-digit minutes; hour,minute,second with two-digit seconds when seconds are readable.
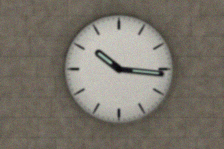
10,16
